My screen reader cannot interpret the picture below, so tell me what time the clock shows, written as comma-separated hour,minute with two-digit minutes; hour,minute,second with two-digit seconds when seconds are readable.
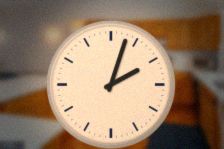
2,03
